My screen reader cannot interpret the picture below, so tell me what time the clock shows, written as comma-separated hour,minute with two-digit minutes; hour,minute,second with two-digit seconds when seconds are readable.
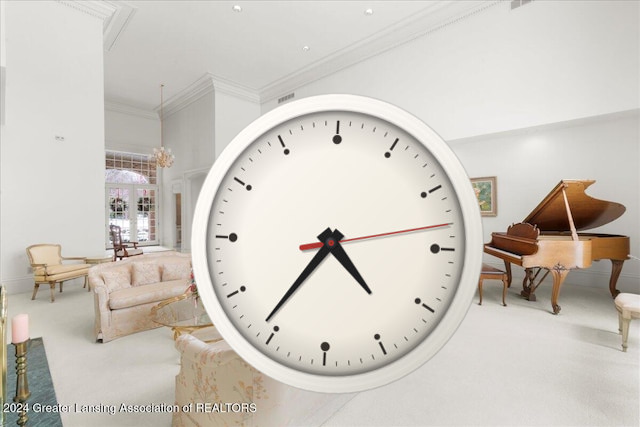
4,36,13
